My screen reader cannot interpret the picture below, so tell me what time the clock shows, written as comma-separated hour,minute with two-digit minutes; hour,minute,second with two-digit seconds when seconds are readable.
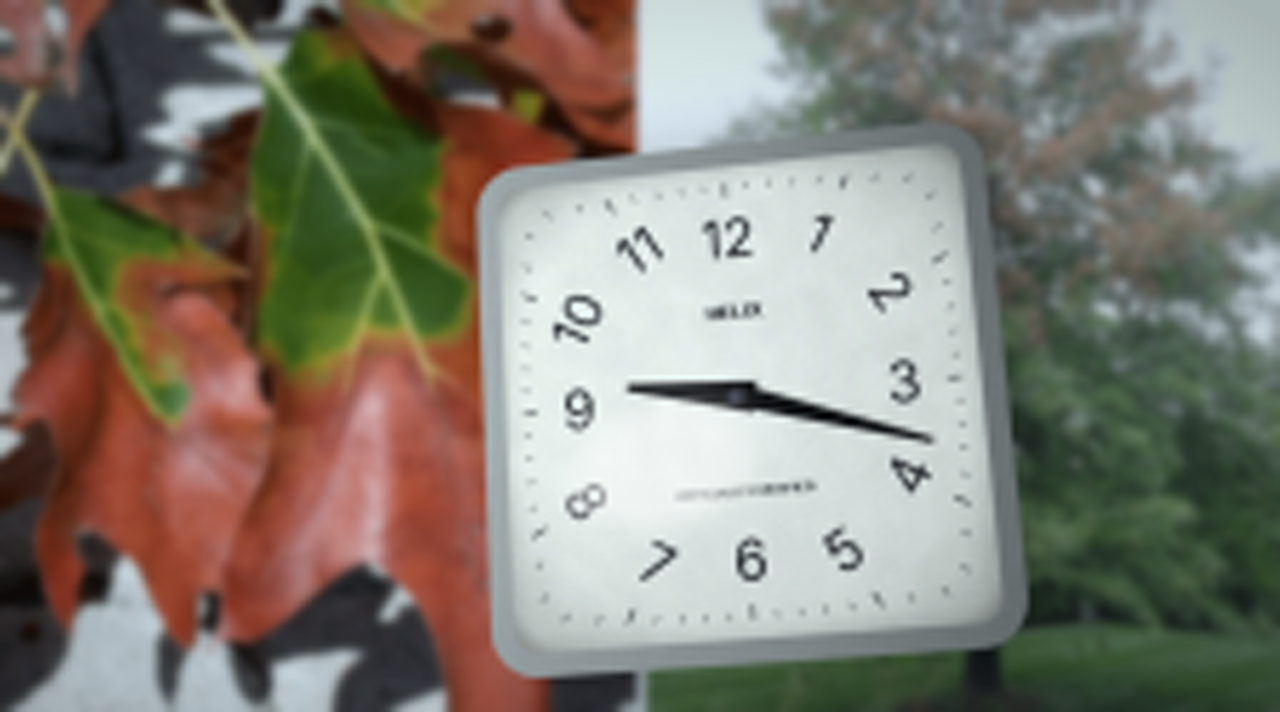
9,18
